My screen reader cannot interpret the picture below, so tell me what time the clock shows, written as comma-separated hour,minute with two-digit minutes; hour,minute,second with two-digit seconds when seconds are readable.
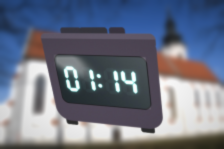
1,14
